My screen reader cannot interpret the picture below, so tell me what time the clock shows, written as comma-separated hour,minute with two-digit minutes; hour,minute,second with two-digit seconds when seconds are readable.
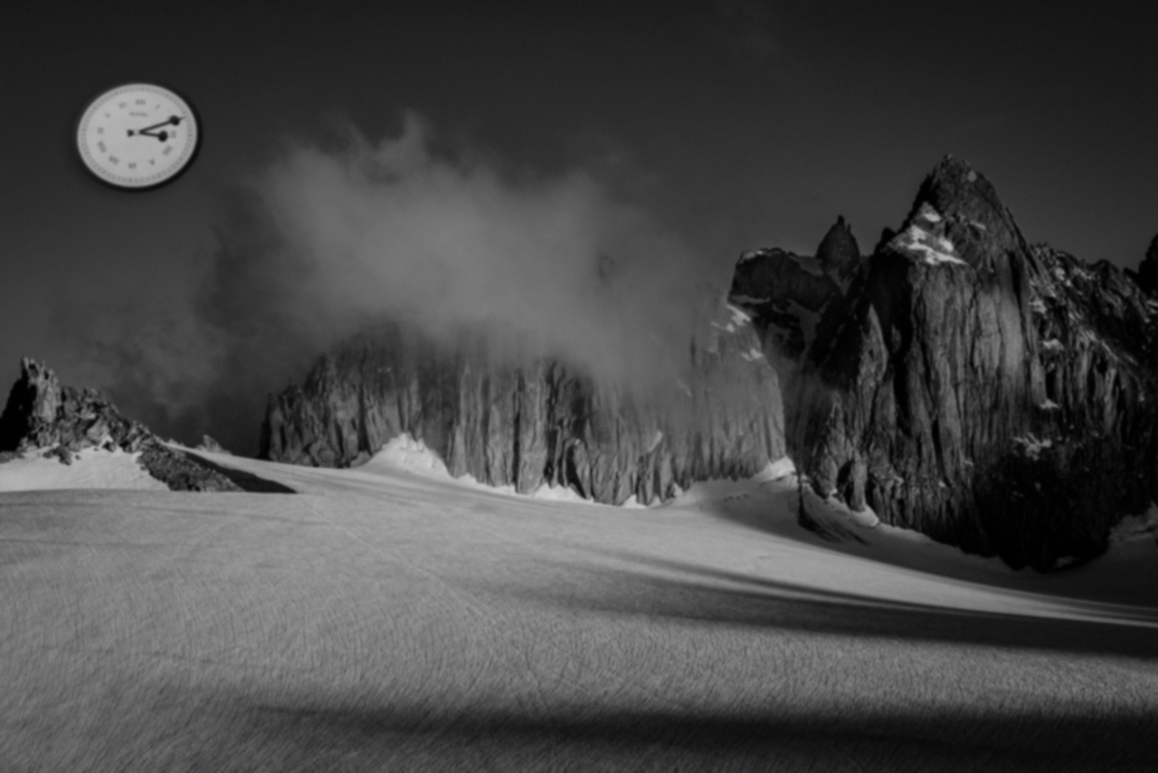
3,11
